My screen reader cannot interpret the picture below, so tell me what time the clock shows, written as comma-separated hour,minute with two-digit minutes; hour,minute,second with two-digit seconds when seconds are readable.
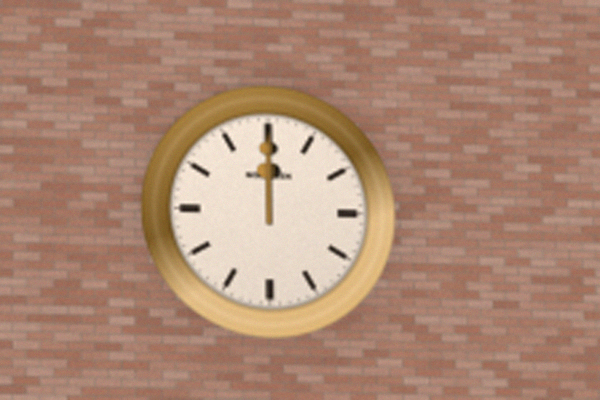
12,00
